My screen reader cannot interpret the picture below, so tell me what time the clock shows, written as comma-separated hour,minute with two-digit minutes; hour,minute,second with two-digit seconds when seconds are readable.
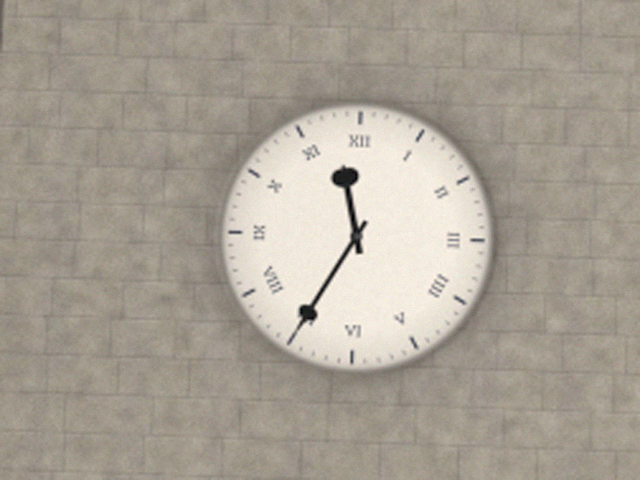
11,35
